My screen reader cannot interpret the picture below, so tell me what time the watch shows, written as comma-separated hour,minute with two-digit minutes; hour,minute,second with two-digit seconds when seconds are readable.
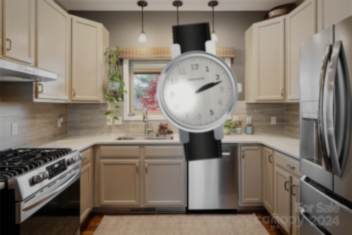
2,12
